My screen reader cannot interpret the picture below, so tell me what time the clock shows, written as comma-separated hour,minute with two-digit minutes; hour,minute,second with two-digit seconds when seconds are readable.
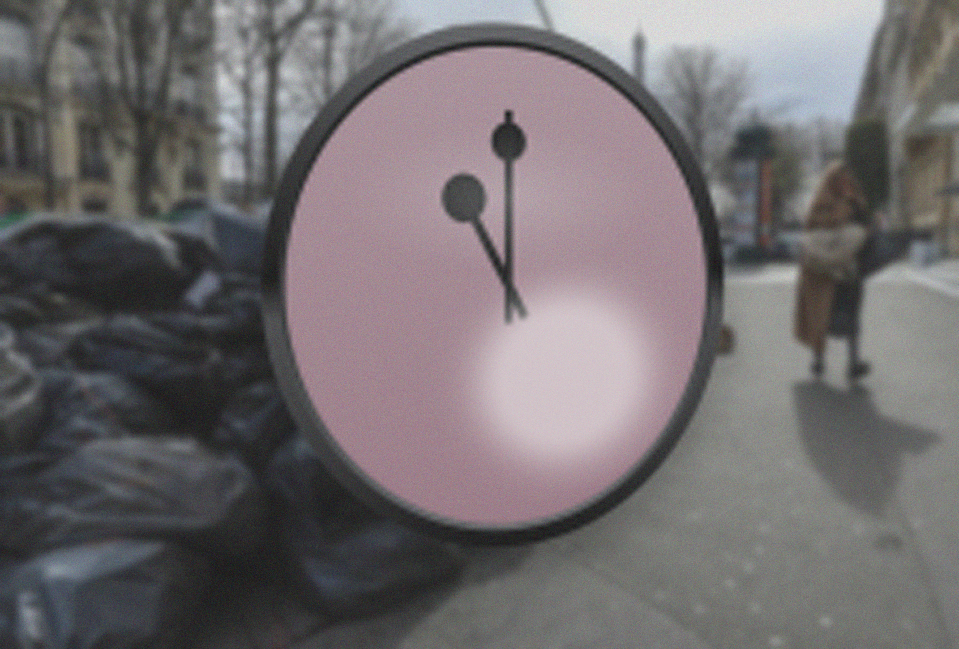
11,00
